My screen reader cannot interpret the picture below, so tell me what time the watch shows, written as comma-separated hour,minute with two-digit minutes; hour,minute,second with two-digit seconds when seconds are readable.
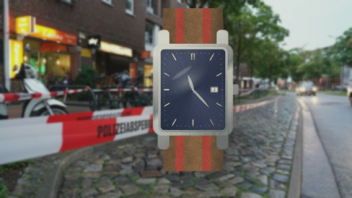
11,23
